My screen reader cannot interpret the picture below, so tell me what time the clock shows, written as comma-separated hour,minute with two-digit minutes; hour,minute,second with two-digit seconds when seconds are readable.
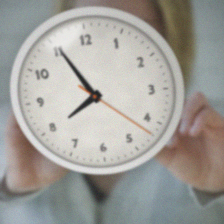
7,55,22
